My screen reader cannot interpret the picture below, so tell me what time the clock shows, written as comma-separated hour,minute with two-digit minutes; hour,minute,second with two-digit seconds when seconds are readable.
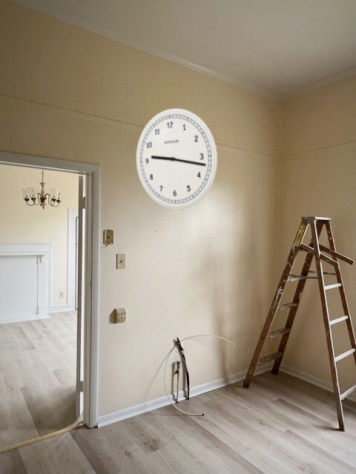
9,17
